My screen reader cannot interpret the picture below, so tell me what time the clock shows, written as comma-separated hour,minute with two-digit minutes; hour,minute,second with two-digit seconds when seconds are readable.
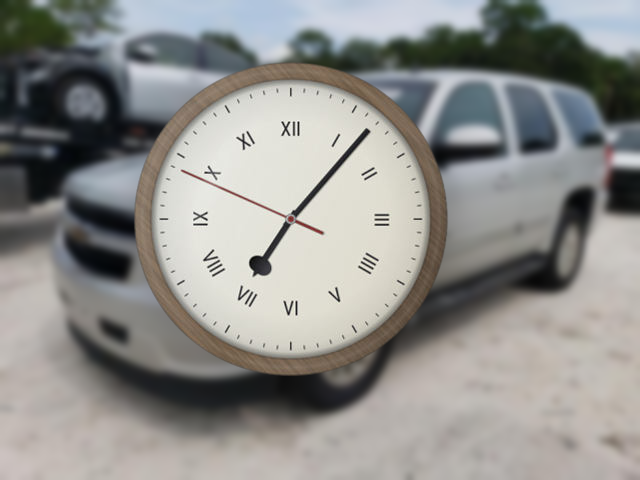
7,06,49
